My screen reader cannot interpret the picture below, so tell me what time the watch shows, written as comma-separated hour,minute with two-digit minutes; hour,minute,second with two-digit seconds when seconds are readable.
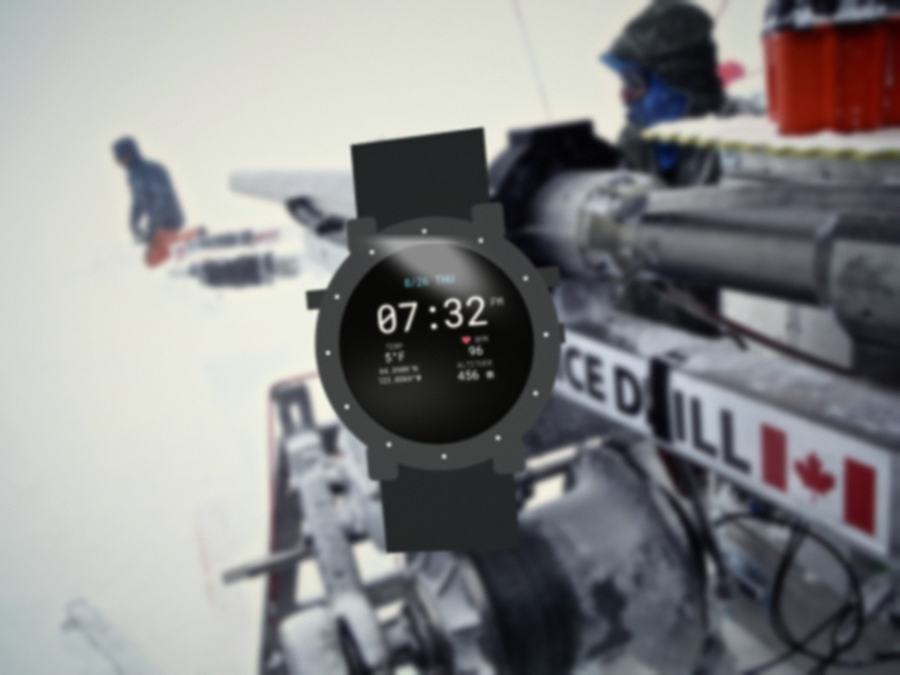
7,32
